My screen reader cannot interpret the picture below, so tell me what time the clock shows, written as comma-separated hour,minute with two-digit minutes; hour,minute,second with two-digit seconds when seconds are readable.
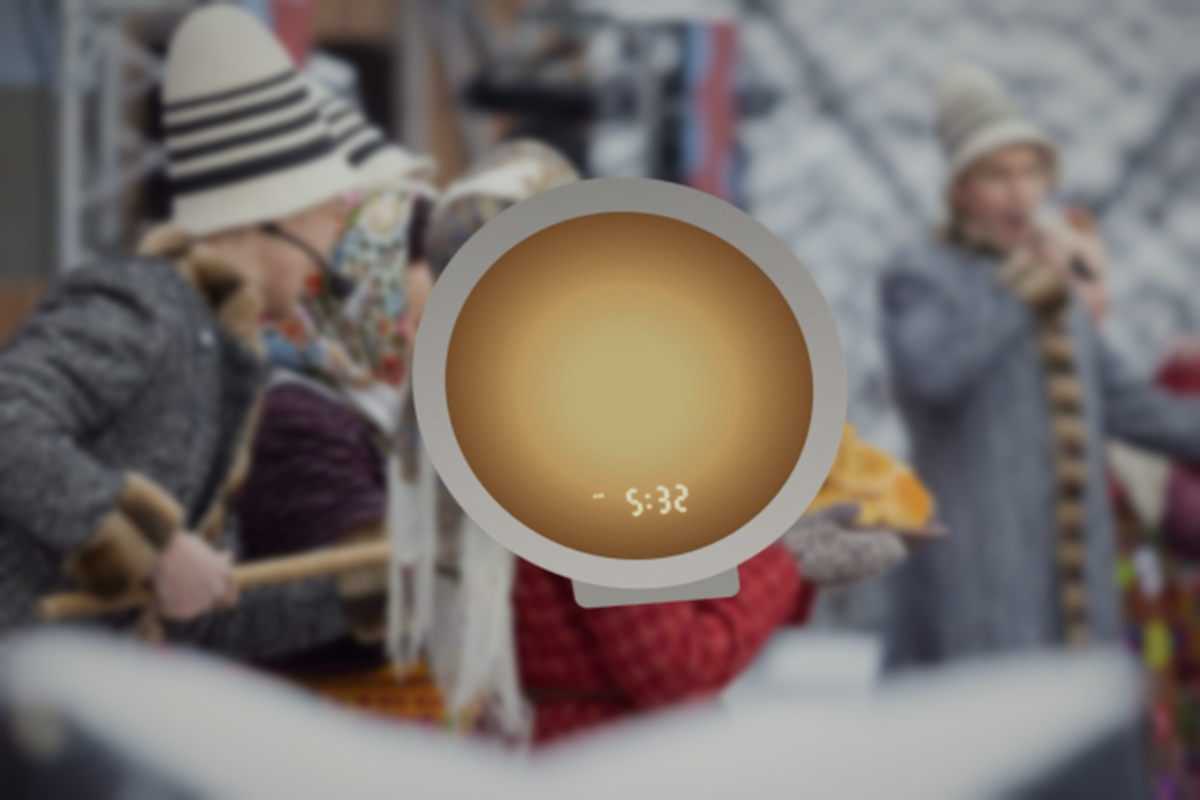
5,32
